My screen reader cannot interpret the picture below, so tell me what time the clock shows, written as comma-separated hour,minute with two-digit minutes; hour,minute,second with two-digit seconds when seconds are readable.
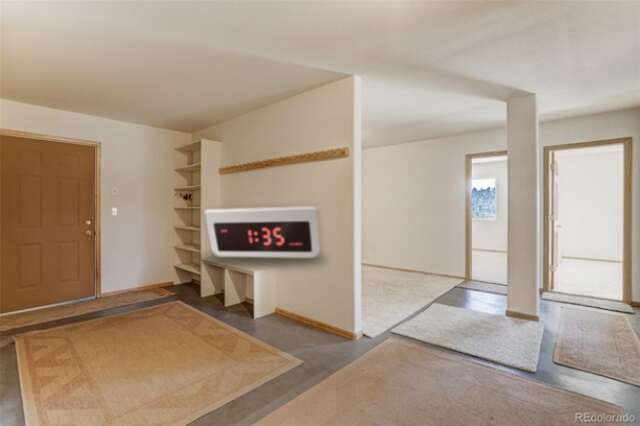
1,35
